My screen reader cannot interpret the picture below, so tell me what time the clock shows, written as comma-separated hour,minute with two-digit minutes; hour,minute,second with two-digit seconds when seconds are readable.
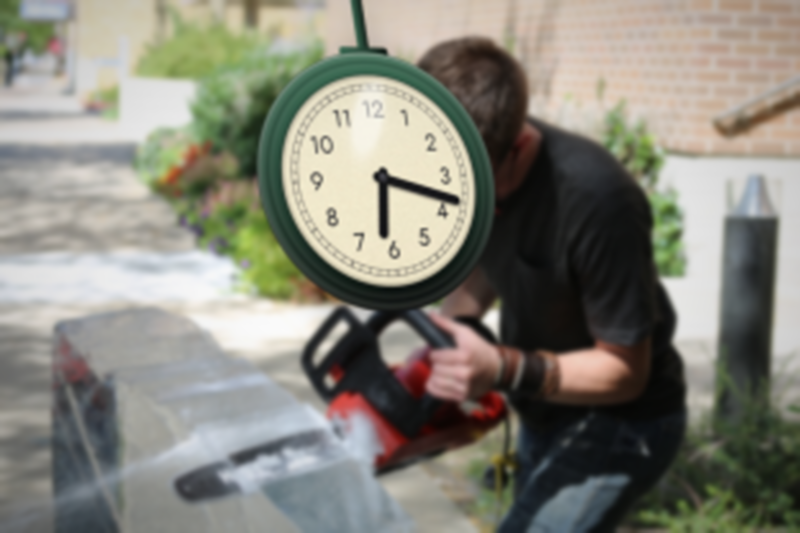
6,18
